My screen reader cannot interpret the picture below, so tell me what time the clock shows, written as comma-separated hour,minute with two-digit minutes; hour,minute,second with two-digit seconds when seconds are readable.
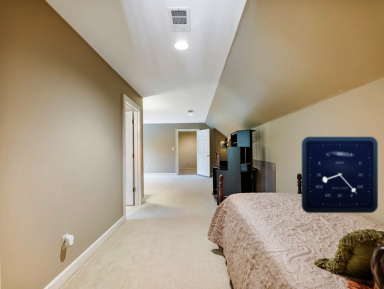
8,23
